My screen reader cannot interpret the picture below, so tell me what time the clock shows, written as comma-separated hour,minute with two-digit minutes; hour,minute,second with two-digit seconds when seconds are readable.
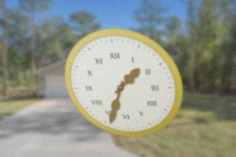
1,34
